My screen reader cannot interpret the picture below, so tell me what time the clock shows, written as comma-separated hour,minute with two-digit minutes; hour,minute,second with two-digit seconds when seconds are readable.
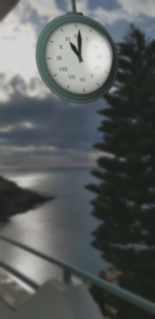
11,01
